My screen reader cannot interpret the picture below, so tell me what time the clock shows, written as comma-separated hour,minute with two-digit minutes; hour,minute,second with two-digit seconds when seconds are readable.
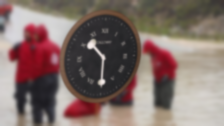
10,30
